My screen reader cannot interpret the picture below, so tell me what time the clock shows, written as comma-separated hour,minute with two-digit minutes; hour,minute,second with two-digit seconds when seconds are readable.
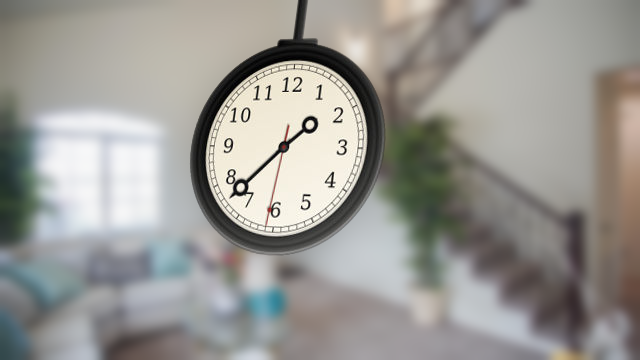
1,37,31
